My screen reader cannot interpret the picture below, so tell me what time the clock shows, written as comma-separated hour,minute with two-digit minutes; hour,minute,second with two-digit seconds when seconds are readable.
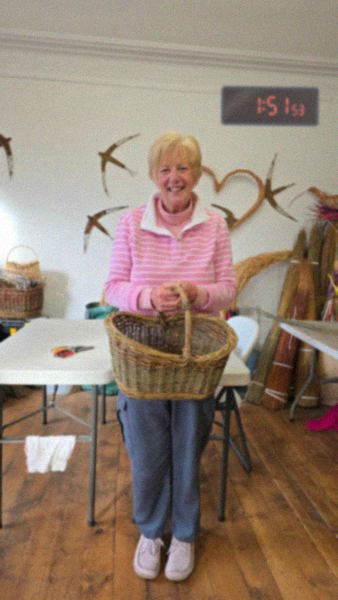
1,51
